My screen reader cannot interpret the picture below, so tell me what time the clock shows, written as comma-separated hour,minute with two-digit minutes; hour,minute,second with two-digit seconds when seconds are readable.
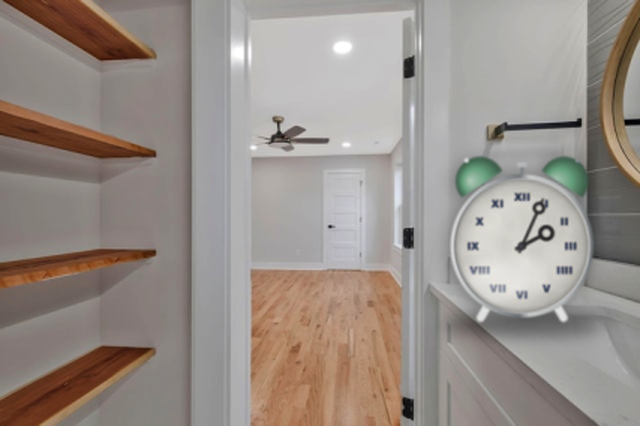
2,04
